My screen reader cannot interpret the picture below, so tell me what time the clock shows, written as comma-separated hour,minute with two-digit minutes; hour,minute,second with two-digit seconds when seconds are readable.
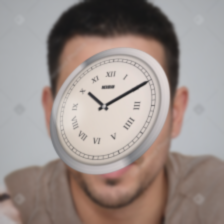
10,10
